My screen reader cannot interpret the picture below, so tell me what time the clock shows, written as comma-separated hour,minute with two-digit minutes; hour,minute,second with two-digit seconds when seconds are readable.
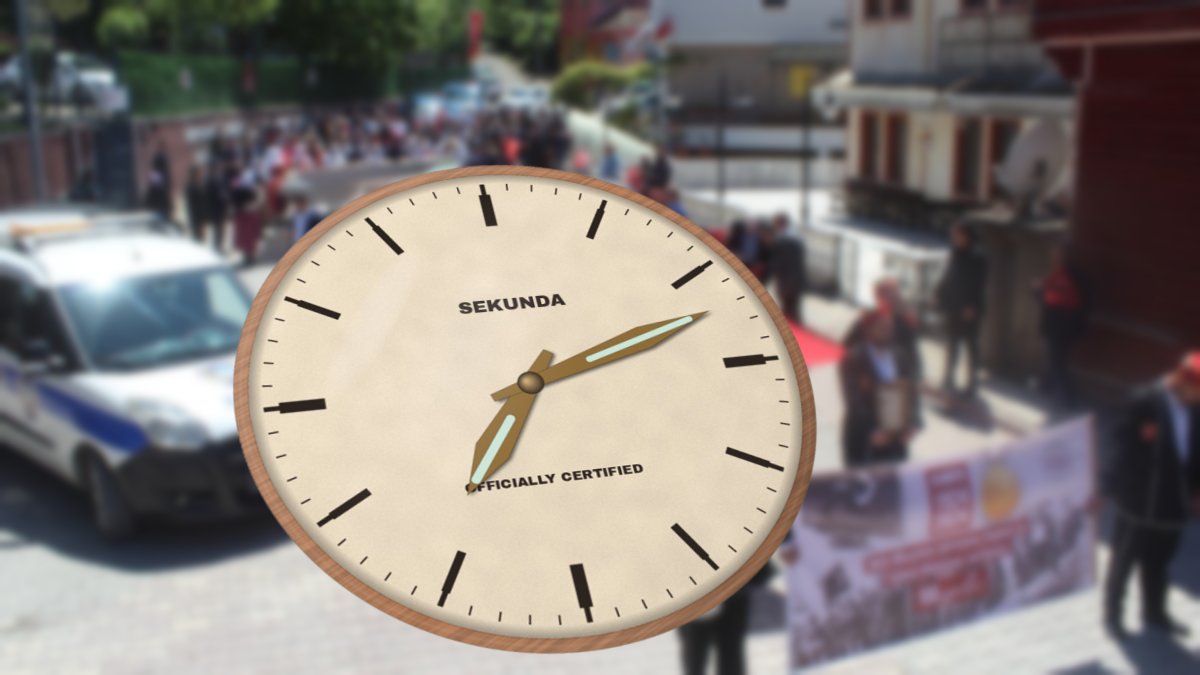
7,12
